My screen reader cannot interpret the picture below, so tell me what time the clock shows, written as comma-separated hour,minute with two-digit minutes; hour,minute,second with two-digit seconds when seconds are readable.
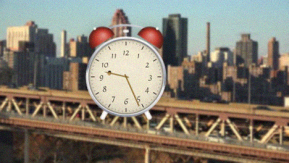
9,26
